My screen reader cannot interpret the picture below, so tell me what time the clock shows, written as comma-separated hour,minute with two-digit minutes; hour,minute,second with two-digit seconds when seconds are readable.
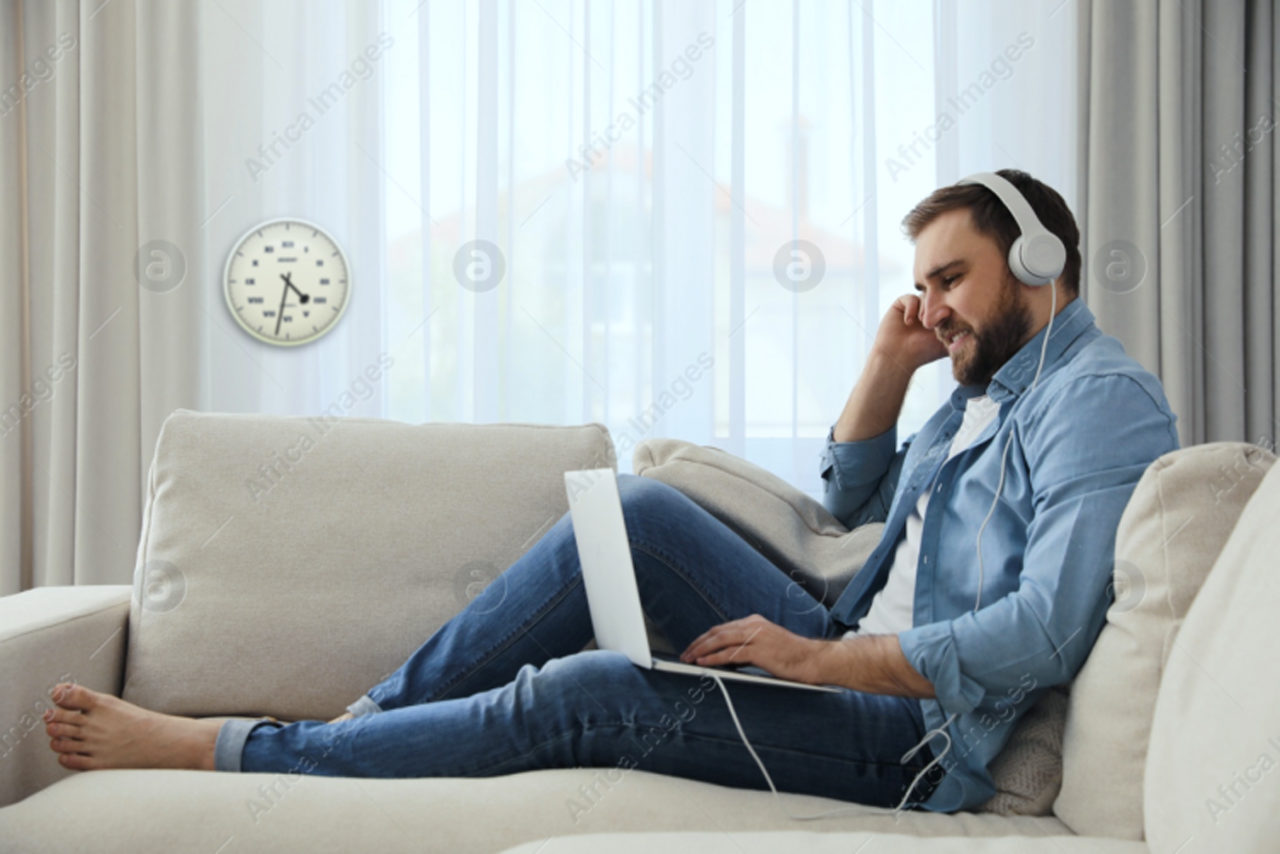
4,32
